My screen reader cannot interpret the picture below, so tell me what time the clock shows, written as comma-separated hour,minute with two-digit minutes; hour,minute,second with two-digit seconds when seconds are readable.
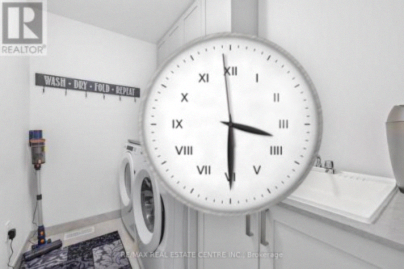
3,29,59
